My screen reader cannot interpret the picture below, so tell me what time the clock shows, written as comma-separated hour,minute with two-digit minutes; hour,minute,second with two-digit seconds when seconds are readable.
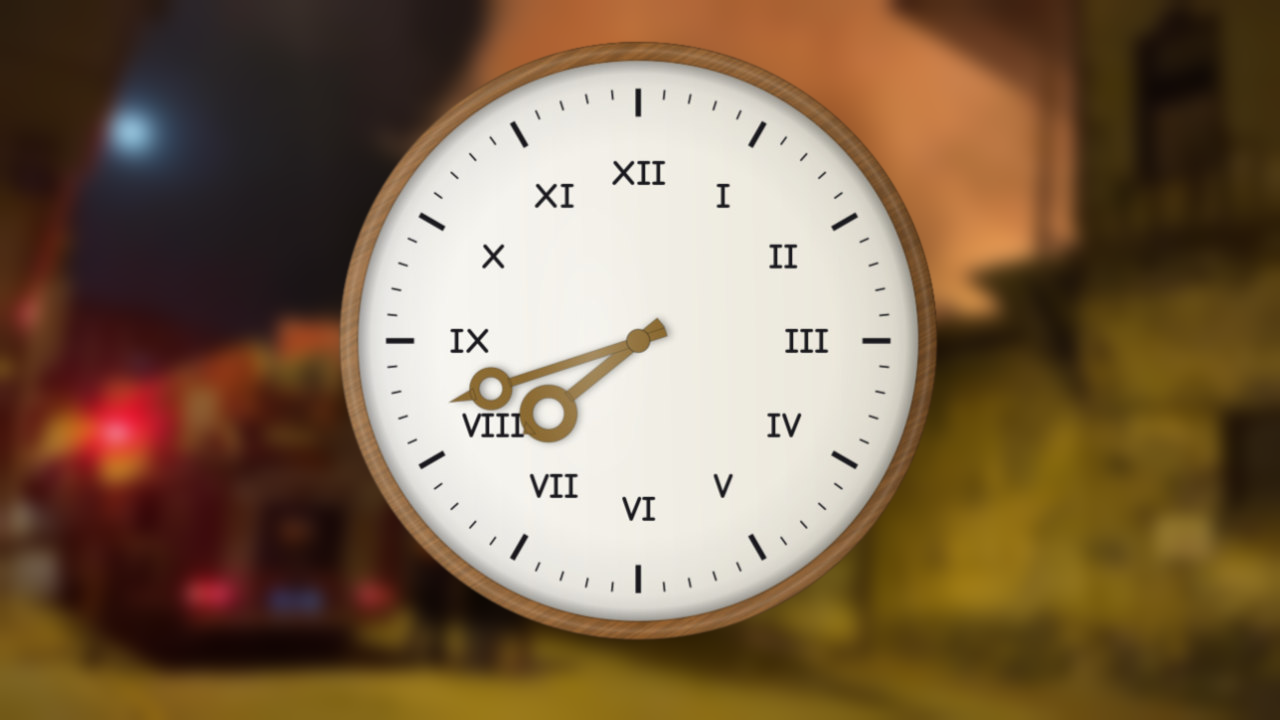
7,42
